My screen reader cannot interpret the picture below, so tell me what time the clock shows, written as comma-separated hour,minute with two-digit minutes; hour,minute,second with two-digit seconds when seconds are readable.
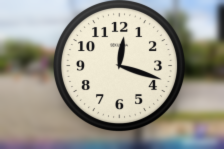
12,18
